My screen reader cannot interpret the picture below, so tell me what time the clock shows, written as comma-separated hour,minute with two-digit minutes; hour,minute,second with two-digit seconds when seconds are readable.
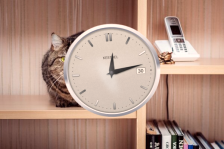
12,13
